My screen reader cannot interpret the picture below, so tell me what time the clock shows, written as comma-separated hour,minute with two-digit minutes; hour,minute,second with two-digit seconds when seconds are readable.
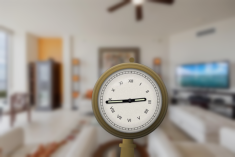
2,44
